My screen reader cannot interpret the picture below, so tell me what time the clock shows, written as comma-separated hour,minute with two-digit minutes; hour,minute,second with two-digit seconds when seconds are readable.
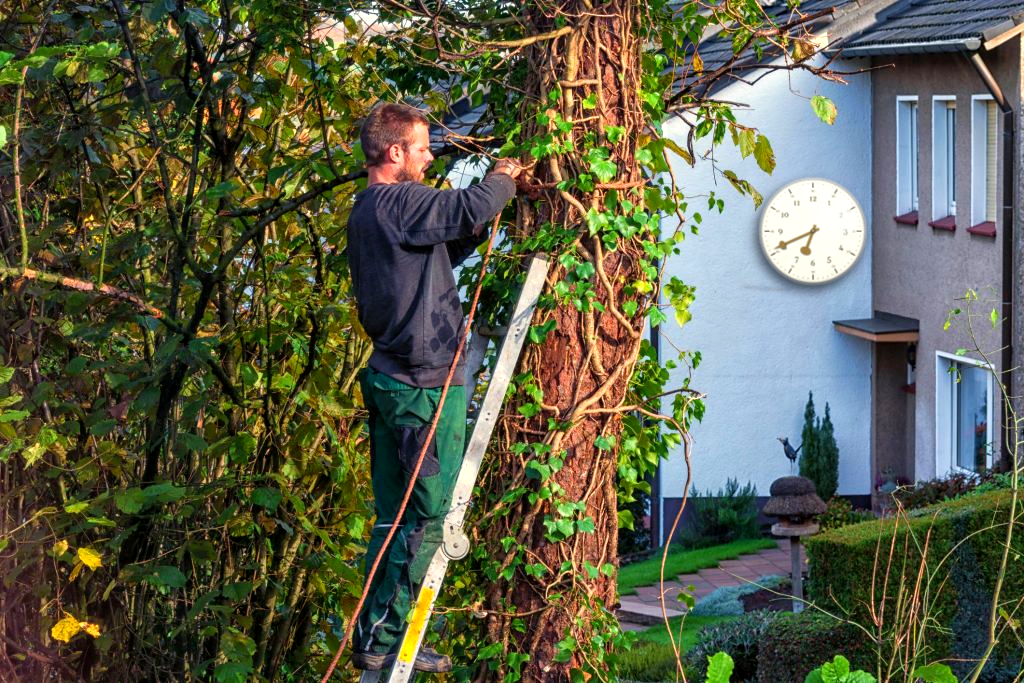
6,41
